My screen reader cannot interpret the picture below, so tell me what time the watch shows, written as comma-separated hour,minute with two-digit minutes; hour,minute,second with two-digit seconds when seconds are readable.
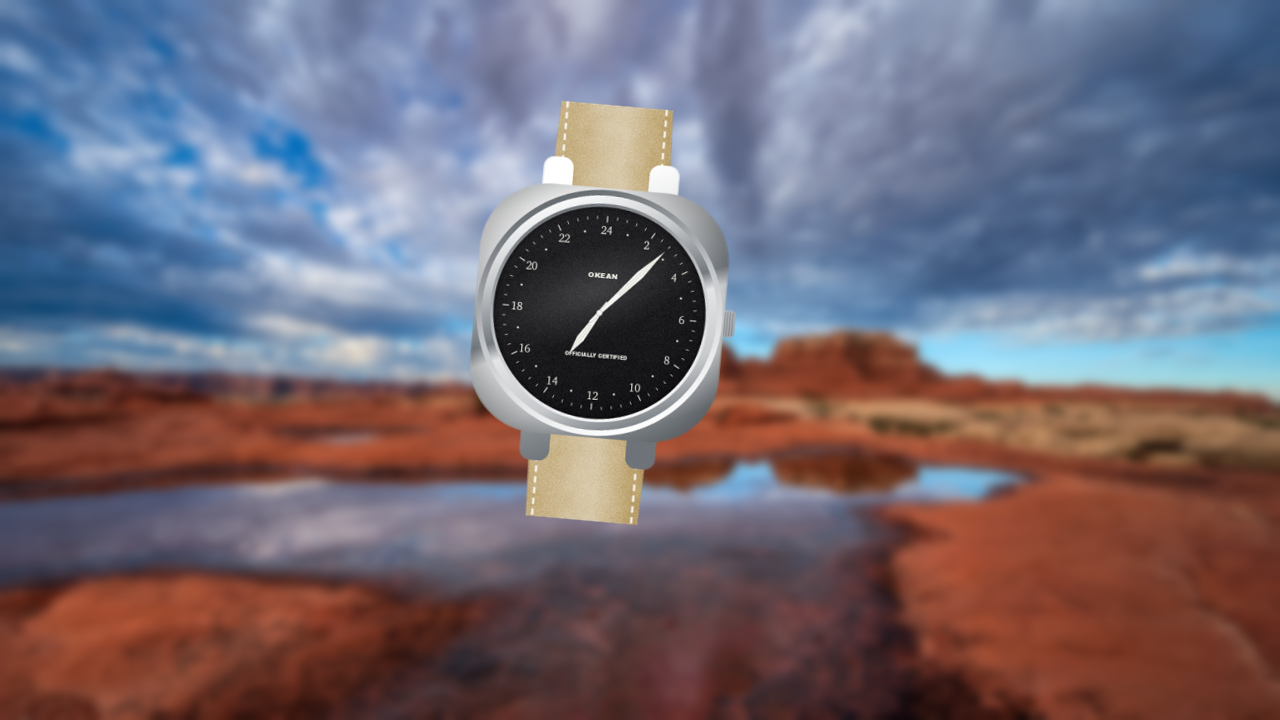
14,07
